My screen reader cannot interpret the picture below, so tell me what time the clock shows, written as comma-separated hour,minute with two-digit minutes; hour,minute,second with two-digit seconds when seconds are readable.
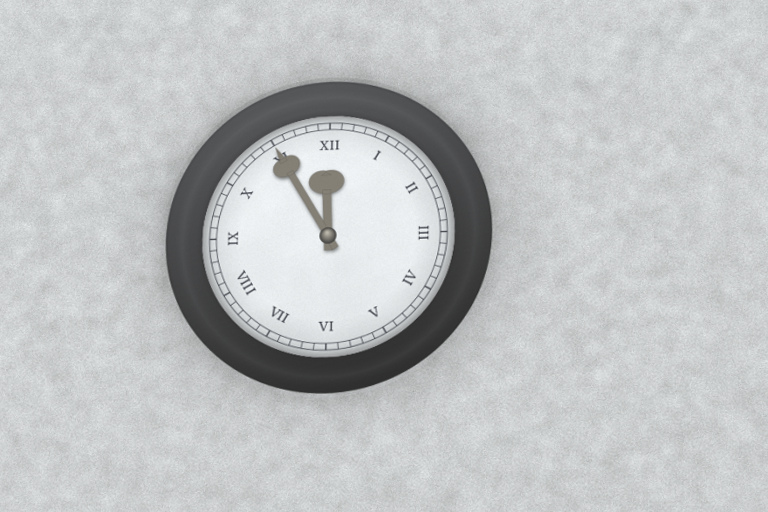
11,55
